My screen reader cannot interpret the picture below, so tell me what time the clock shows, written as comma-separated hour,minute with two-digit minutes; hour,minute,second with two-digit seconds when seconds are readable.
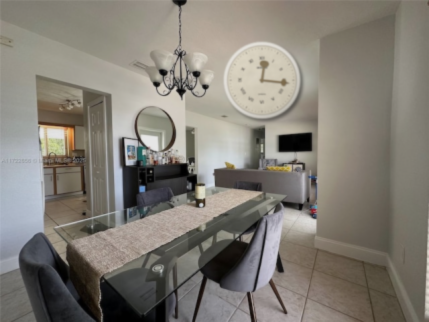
12,16
